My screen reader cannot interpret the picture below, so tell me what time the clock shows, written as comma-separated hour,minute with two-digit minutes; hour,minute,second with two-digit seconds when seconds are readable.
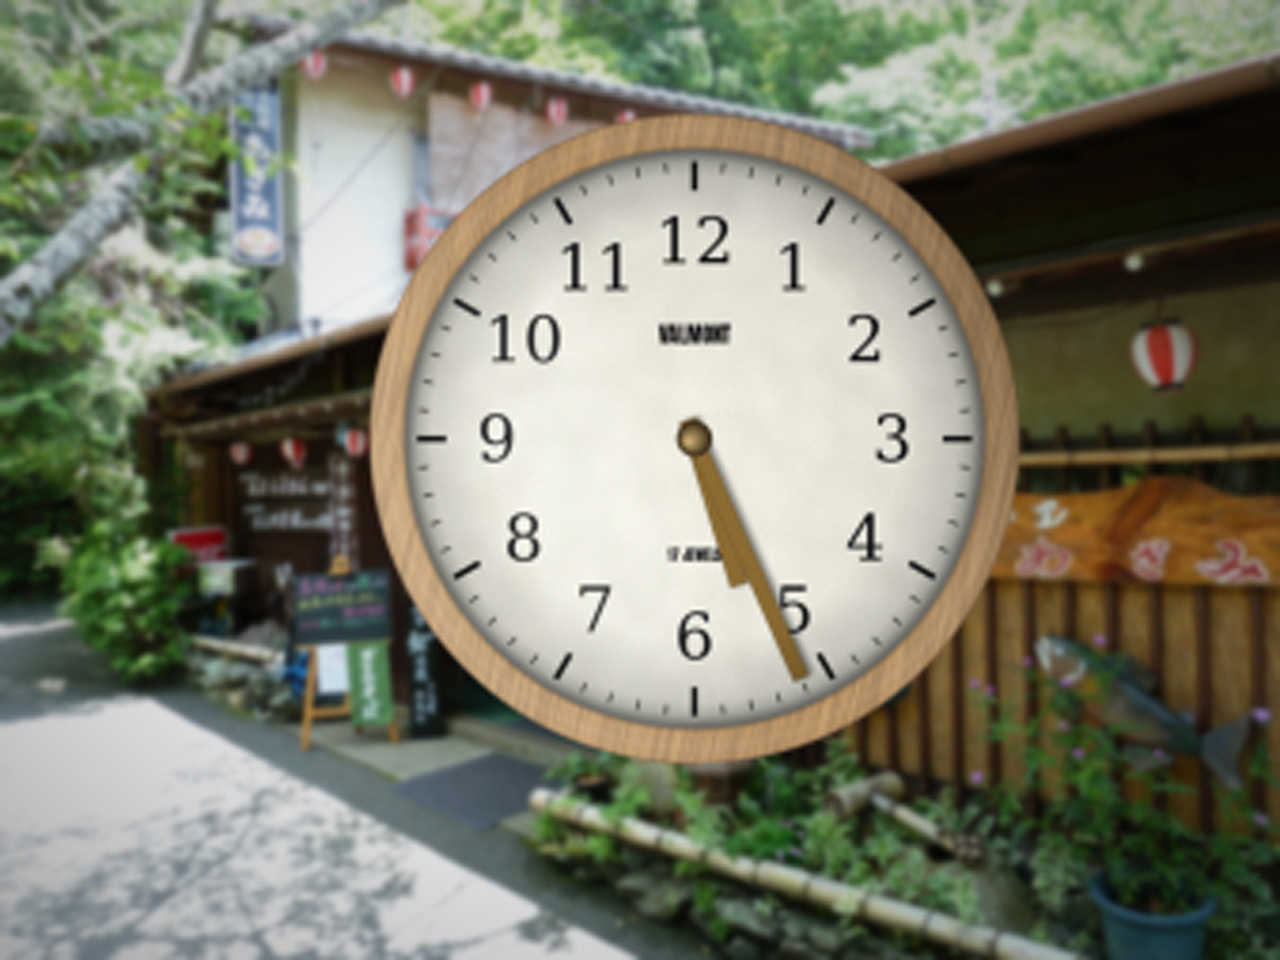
5,26
